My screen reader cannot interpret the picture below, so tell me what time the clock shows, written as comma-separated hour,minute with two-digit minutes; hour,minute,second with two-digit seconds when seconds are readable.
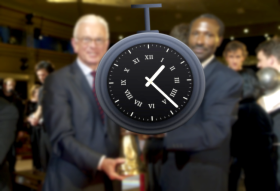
1,23
